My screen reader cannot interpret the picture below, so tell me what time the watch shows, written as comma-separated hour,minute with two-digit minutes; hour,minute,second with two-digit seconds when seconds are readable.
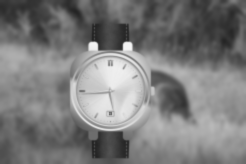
5,44
